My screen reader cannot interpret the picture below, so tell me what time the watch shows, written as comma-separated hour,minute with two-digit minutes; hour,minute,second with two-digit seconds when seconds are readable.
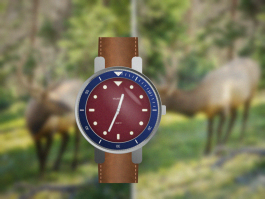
12,34
